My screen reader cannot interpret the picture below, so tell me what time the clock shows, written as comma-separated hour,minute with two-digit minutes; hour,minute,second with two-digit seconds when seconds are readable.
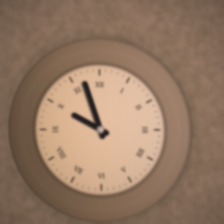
9,57
